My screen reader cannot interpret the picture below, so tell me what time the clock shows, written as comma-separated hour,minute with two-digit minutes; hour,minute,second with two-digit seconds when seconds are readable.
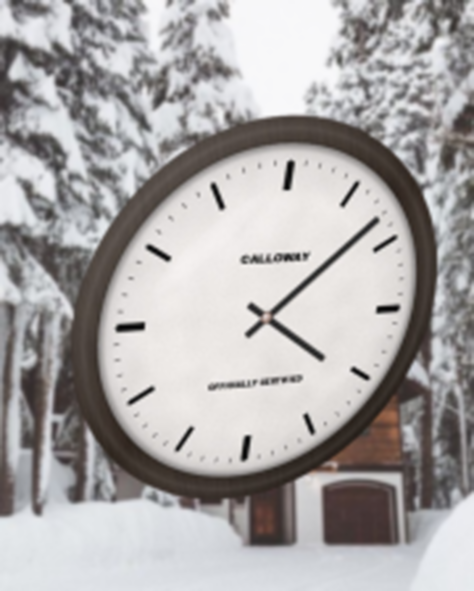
4,08
